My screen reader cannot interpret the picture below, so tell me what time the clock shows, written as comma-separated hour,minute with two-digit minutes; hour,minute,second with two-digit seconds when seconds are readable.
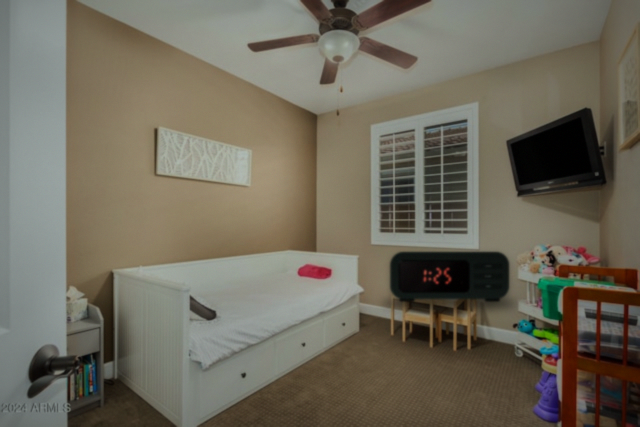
1,25
